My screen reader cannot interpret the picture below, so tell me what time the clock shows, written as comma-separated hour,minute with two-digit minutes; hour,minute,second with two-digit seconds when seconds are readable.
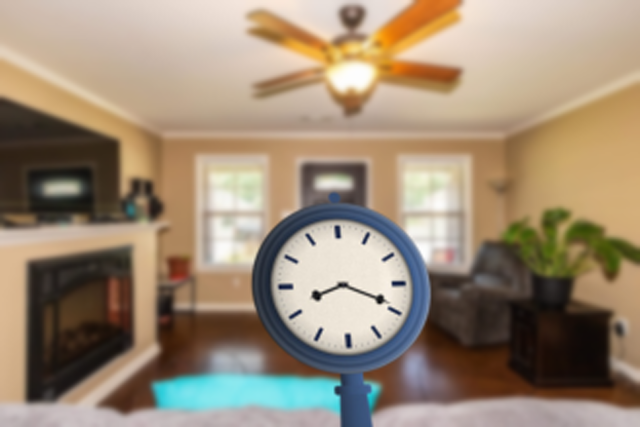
8,19
